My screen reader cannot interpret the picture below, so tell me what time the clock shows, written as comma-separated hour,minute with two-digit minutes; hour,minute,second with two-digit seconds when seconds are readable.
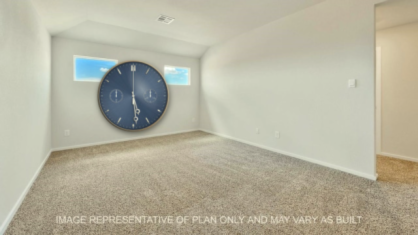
5,29
